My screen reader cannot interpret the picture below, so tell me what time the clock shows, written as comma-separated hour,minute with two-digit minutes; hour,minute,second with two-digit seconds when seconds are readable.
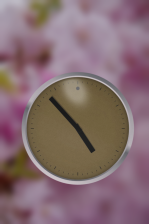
4,53
